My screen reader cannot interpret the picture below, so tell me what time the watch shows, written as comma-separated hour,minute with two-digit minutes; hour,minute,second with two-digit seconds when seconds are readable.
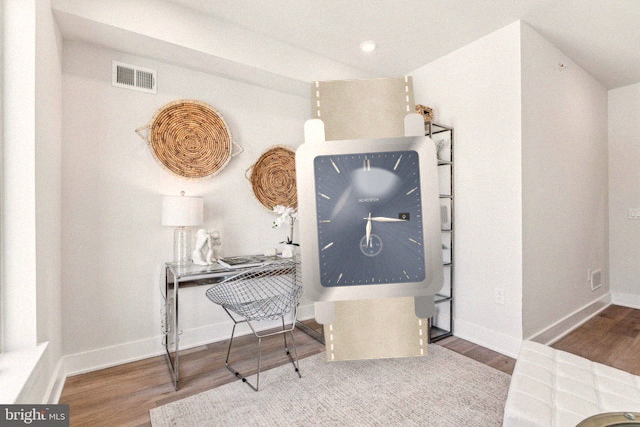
6,16
